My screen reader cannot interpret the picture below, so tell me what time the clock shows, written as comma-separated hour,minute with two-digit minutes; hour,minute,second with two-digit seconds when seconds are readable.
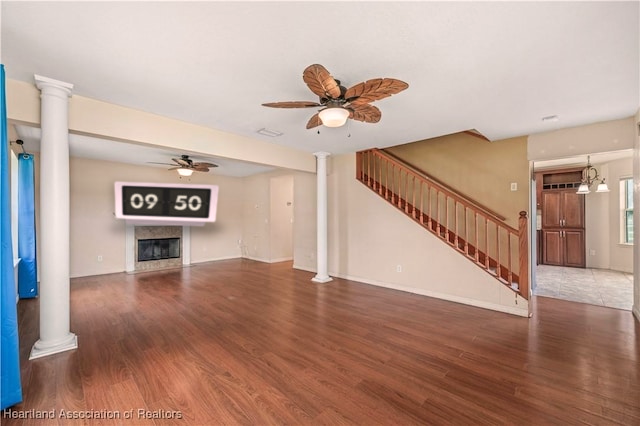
9,50
